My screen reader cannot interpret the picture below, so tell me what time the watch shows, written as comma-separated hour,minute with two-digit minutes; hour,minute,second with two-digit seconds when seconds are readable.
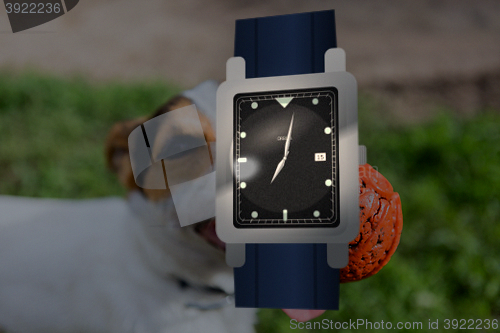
7,02
